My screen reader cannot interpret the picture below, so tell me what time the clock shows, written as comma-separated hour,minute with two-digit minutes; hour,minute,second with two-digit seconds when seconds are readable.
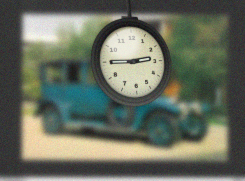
2,45
